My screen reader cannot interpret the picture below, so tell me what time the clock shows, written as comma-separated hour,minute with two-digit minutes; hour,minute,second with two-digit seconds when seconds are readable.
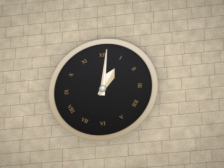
1,01
